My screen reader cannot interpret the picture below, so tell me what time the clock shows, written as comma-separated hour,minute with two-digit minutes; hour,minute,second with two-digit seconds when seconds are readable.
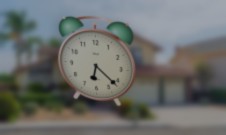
6,22
